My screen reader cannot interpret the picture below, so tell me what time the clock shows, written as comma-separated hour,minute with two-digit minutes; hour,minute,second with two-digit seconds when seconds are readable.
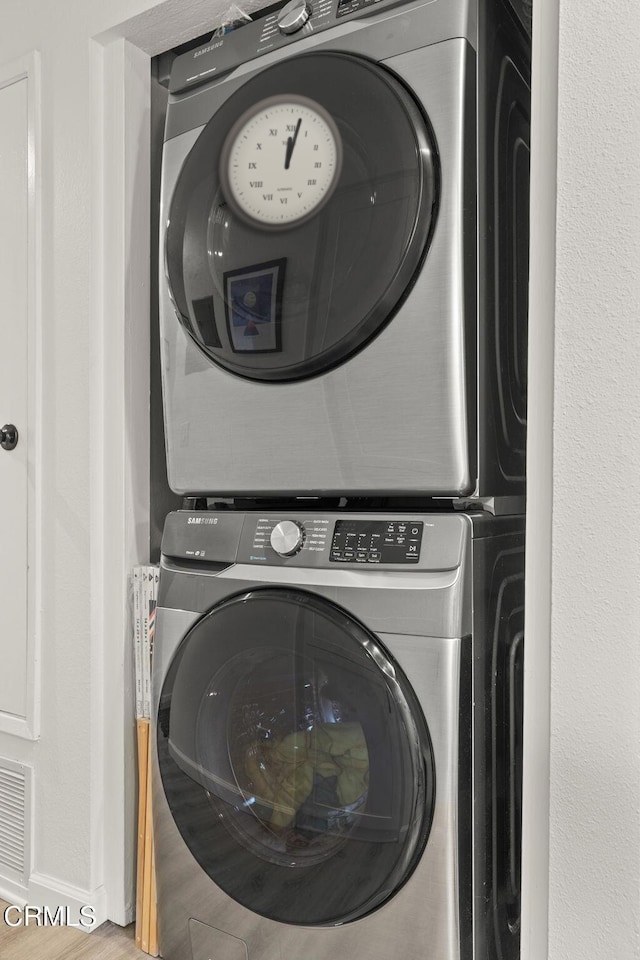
12,02
